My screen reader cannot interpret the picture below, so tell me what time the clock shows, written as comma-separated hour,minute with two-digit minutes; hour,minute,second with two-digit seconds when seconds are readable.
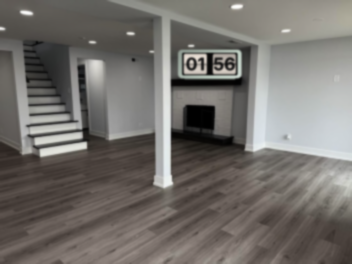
1,56
